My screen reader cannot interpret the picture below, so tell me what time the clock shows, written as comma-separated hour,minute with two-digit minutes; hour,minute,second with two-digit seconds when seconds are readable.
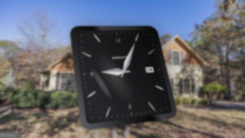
9,05
